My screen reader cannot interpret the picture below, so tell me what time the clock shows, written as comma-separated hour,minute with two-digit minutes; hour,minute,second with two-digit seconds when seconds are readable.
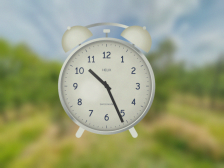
10,26
